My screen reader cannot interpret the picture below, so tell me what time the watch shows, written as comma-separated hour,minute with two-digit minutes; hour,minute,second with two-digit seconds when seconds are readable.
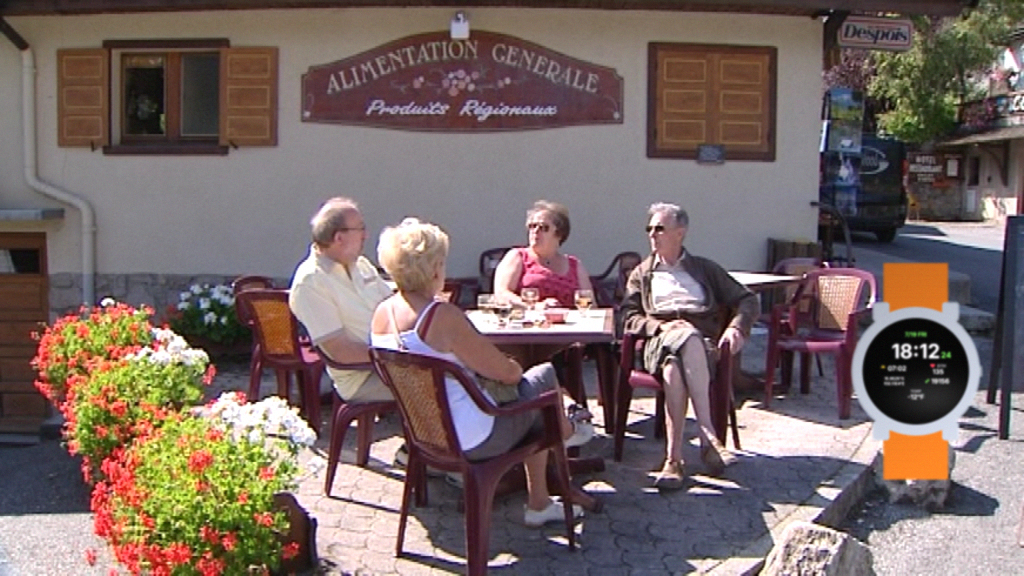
18,12
